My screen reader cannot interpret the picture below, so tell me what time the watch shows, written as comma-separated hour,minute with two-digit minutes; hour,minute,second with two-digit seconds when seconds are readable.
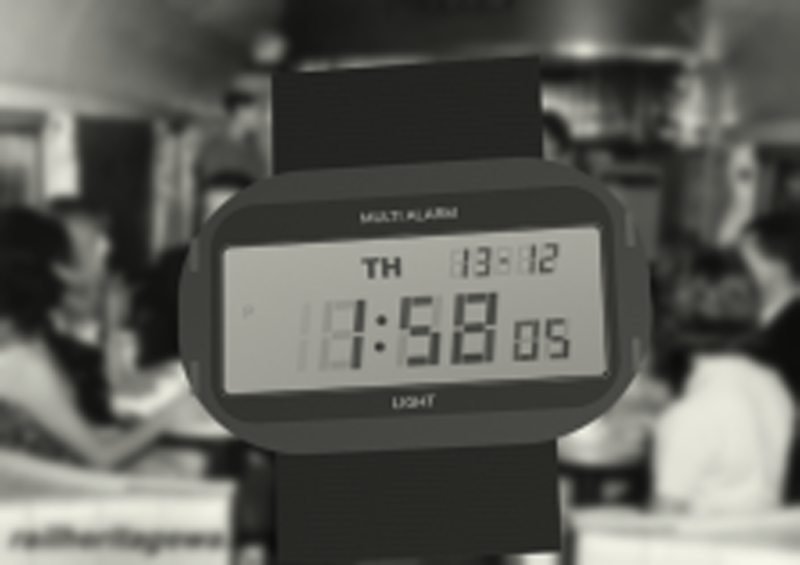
1,58,05
